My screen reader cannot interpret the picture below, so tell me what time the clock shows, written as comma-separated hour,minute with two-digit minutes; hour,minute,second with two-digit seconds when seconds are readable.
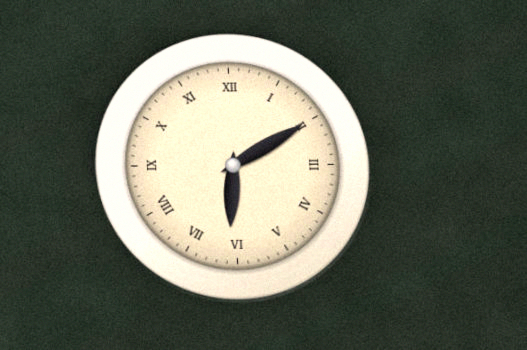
6,10
